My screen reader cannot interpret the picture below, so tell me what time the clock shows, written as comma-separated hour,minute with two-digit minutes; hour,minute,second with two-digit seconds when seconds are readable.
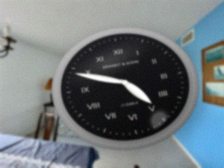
4,49
